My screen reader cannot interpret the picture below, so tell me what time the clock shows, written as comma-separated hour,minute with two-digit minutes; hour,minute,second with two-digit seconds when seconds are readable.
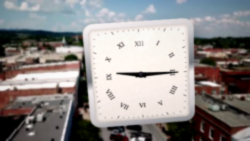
9,15
